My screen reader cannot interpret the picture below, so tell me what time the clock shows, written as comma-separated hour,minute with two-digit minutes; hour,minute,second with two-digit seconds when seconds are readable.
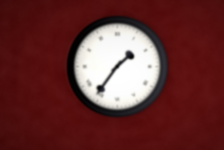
1,36
